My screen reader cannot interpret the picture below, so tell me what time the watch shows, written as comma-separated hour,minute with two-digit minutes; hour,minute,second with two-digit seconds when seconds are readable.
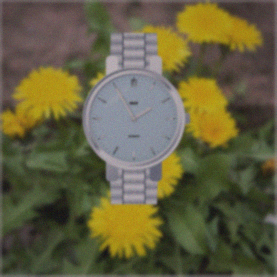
1,55
